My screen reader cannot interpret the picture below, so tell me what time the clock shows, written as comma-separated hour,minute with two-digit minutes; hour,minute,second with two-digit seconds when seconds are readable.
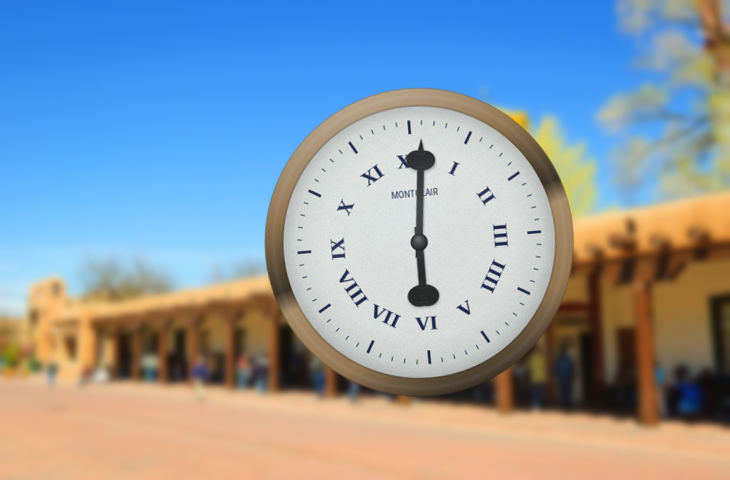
6,01
